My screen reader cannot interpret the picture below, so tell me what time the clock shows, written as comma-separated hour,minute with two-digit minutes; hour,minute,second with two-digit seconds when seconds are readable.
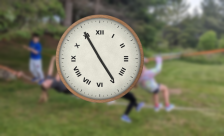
4,55
